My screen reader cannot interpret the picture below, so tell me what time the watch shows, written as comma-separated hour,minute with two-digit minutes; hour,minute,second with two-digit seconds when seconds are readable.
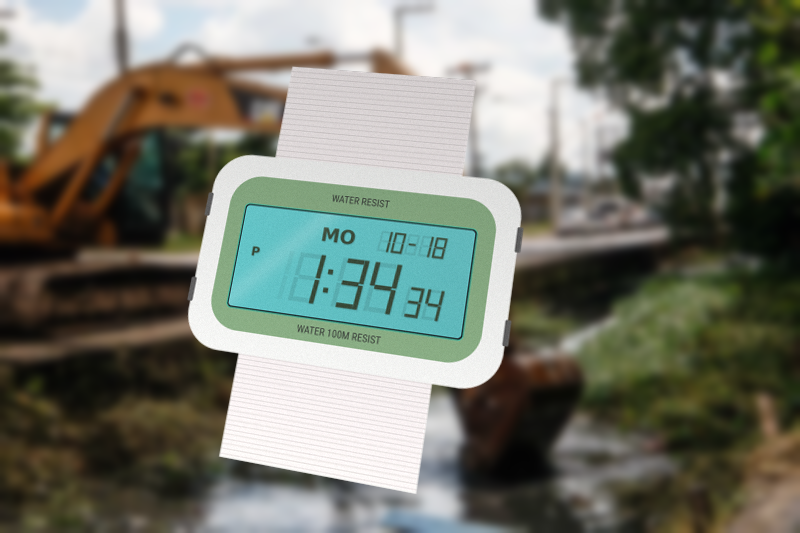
1,34,34
